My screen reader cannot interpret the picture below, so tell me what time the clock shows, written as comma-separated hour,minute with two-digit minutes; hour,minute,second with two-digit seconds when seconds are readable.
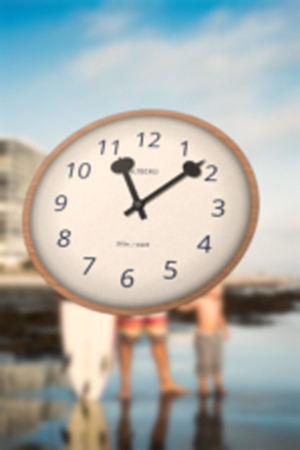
11,08
